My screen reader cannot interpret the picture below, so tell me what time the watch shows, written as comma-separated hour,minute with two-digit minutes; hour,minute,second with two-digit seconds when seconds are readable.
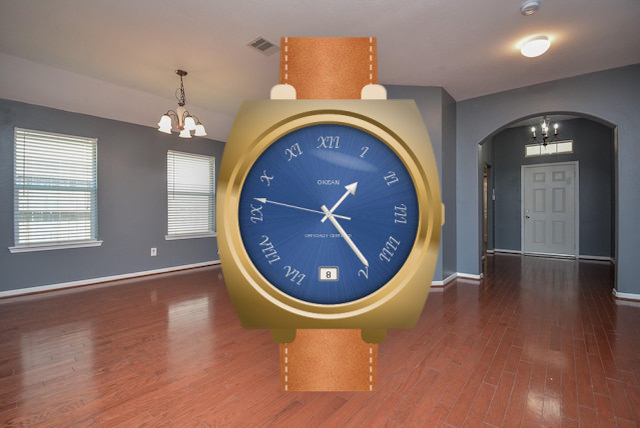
1,23,47
